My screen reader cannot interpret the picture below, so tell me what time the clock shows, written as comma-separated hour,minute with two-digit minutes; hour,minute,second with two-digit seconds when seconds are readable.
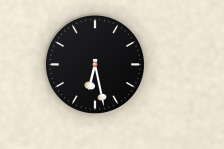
6,28
